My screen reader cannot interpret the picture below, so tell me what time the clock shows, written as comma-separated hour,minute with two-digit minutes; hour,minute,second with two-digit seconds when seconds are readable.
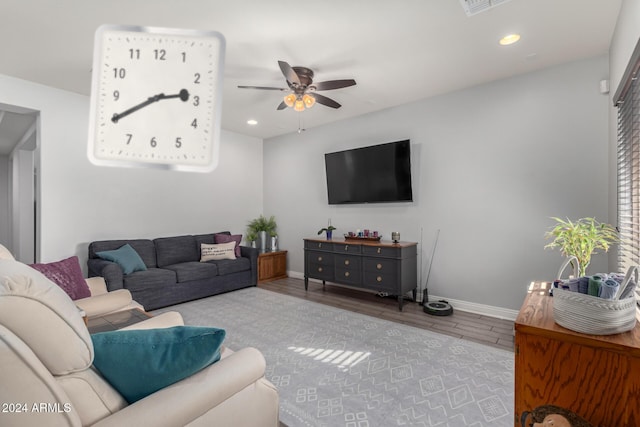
2,40
